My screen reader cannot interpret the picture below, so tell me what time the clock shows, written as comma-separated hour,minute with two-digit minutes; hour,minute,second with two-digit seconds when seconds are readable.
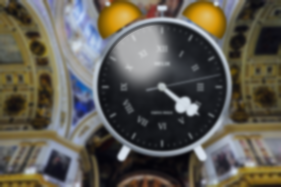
4,21,13
